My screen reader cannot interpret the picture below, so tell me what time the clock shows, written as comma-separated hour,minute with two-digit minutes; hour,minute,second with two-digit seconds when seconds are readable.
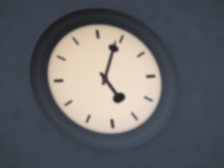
5,04
